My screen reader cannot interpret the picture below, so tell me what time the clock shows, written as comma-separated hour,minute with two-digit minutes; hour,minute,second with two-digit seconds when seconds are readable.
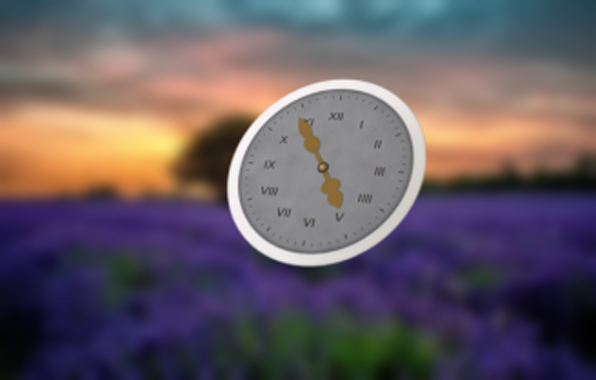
4,54
